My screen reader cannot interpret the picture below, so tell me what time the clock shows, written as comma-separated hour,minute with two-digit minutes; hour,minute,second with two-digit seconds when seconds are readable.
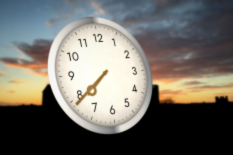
7,39
